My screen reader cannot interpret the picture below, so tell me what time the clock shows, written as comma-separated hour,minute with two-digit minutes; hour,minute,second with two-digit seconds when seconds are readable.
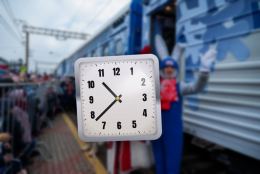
10,38
